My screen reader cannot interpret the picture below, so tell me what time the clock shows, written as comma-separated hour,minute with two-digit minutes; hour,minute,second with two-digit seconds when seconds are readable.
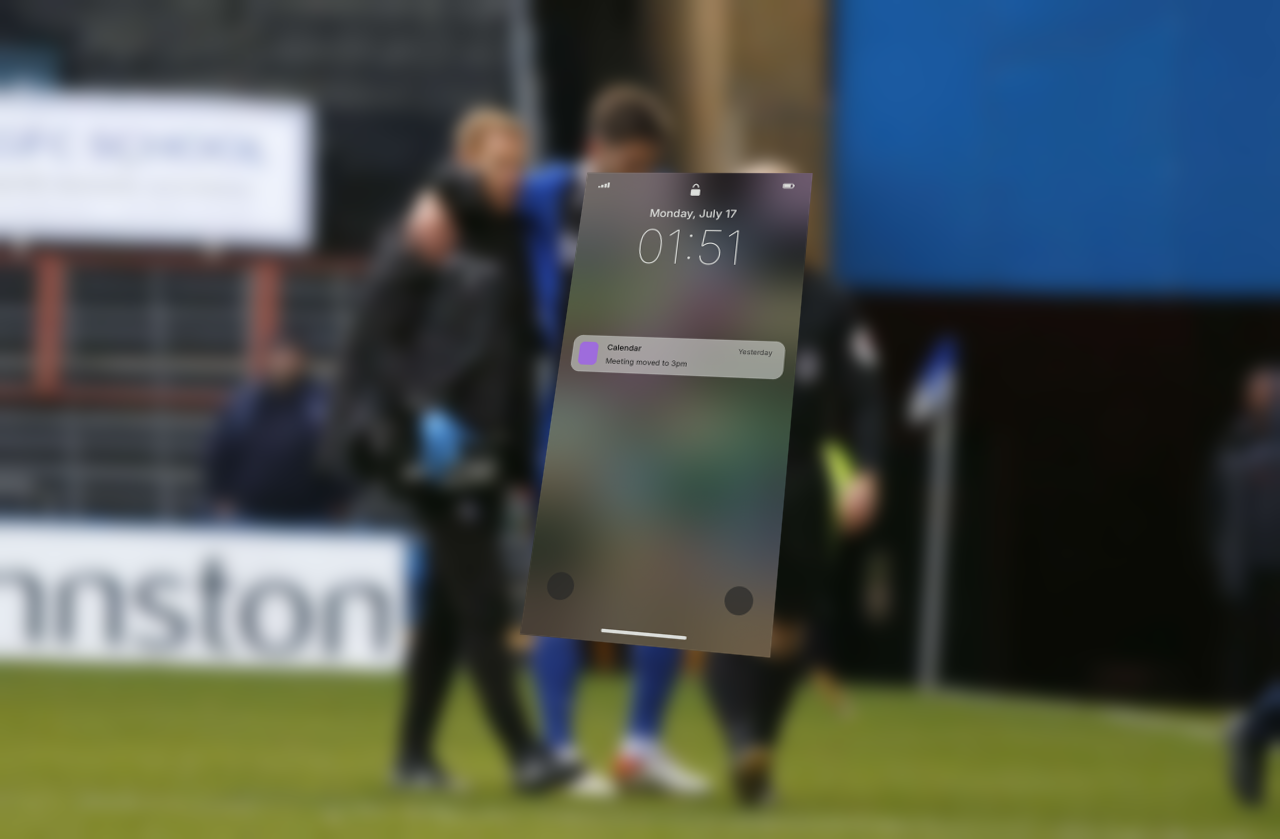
1,51
